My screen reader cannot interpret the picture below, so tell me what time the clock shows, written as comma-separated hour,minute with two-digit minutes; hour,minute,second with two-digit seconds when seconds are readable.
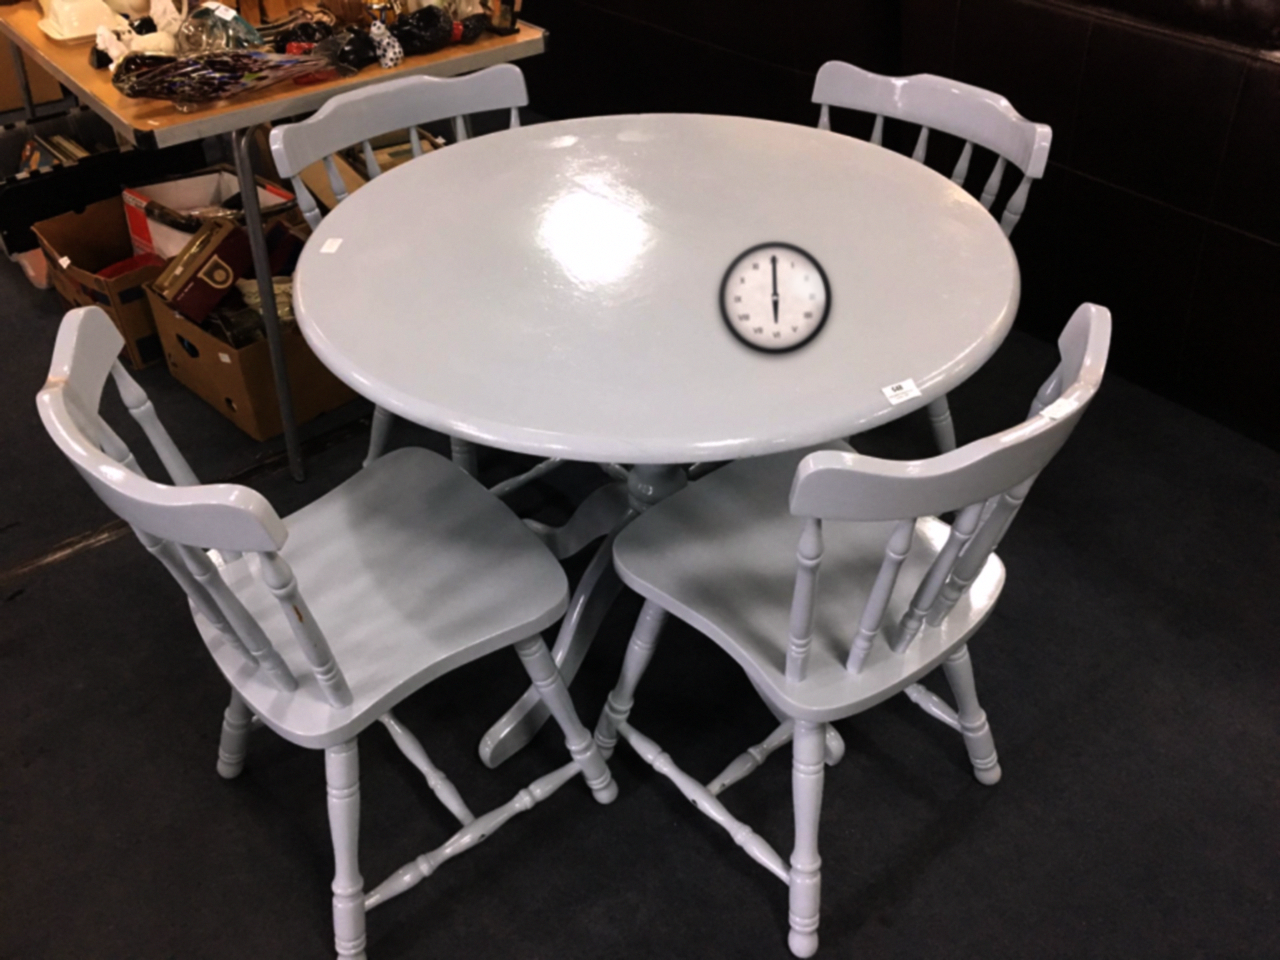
6,00
